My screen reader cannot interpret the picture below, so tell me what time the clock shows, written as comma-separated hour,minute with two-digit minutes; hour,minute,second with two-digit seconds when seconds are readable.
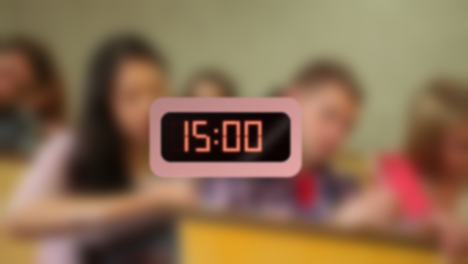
15,00
